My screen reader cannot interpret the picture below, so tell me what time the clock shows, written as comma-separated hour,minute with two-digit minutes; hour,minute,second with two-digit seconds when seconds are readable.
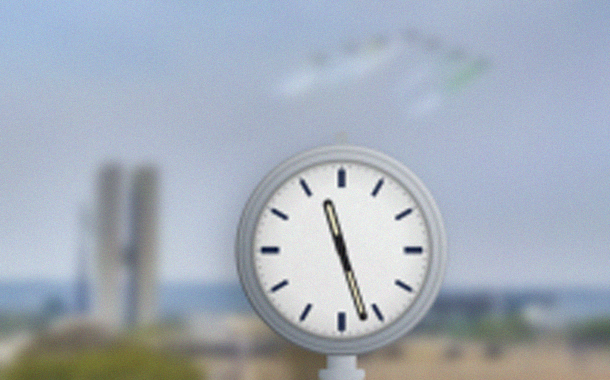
11,27
